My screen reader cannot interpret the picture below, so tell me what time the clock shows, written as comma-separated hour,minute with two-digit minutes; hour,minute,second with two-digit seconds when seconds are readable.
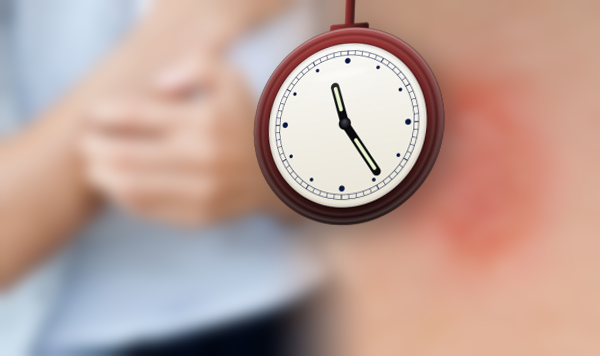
11,24
